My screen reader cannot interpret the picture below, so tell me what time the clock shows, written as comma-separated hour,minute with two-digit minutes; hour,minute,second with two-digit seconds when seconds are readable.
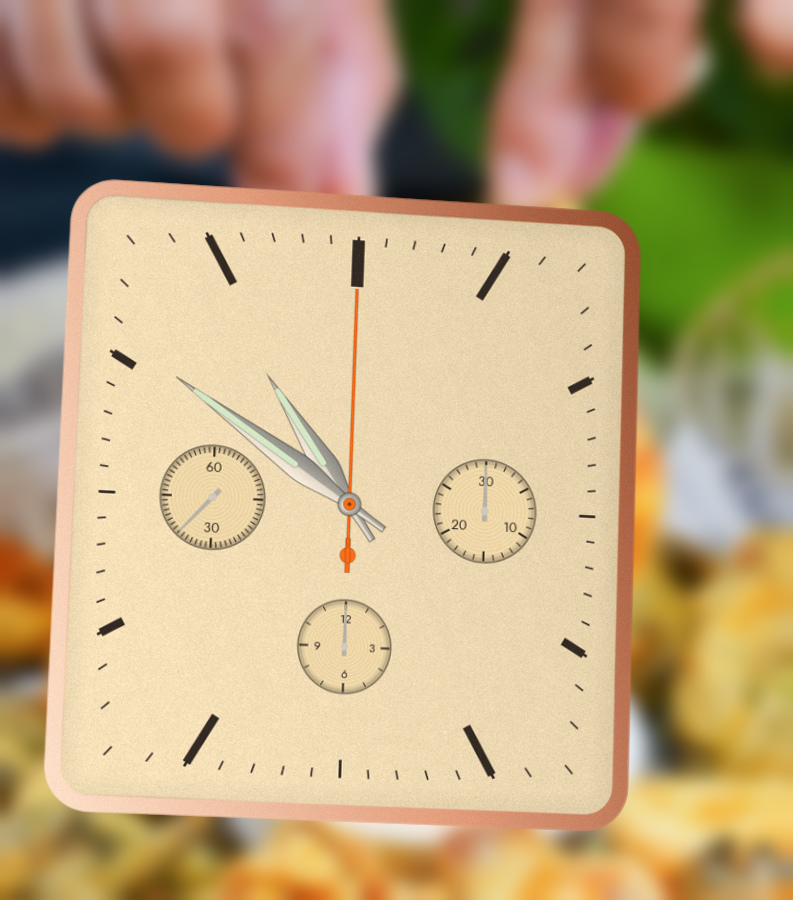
10,50,37
